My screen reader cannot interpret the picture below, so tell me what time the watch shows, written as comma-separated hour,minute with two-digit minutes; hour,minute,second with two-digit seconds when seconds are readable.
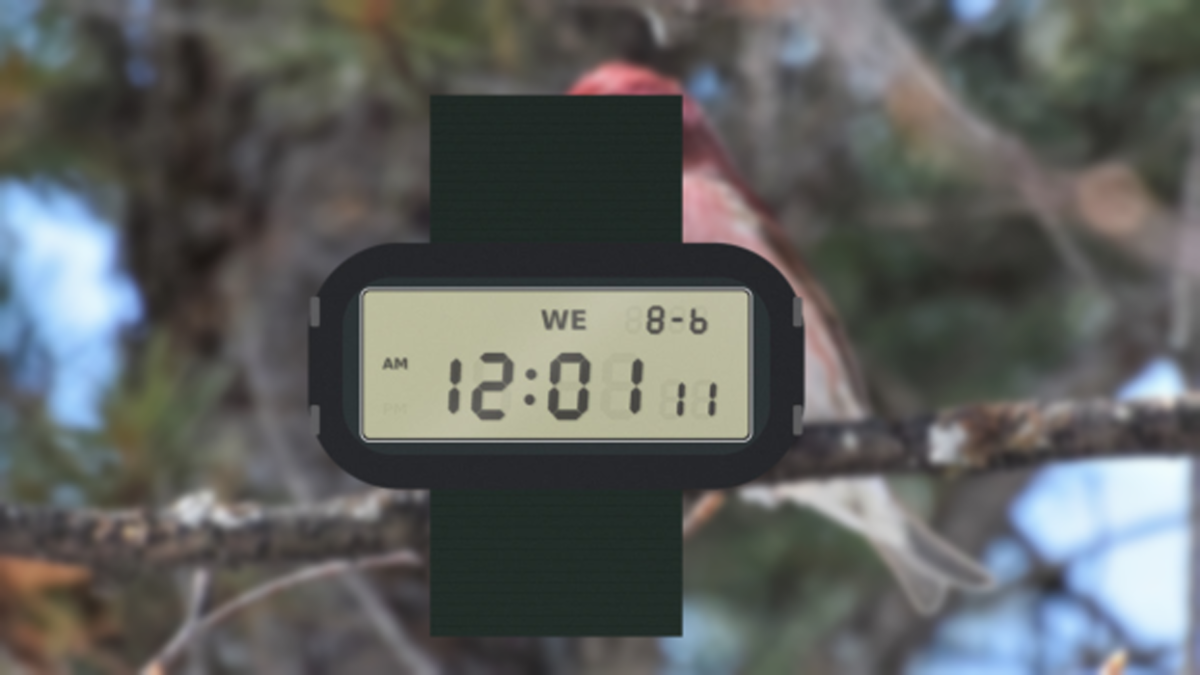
12,01,11
